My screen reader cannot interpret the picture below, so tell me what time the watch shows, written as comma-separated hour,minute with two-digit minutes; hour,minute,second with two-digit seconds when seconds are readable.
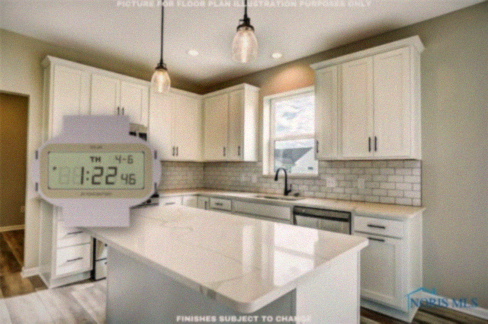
1,22,46
